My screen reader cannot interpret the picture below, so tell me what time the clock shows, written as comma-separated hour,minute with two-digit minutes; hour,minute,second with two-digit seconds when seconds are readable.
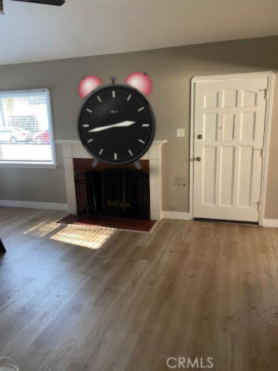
2,43
